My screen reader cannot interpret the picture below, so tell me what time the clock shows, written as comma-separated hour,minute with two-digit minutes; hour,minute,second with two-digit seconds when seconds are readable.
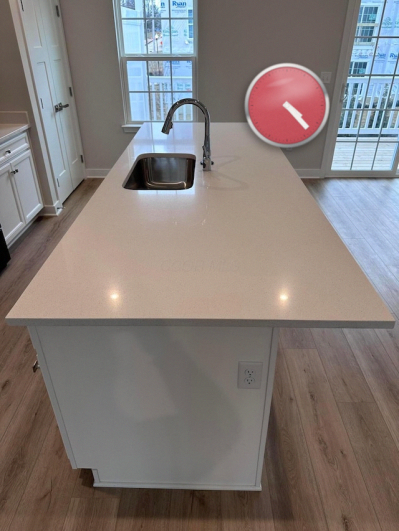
4,23
